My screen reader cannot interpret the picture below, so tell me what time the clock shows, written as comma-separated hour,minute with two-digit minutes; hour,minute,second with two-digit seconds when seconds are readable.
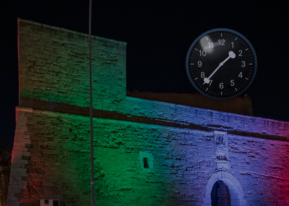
1,37
